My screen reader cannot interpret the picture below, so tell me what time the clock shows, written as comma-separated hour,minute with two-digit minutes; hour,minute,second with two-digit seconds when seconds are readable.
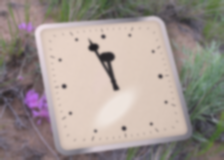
11,57
